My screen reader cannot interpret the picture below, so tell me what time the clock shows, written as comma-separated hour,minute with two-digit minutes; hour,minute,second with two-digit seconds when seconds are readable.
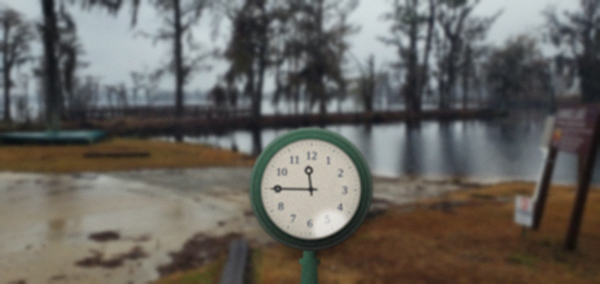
11,45
